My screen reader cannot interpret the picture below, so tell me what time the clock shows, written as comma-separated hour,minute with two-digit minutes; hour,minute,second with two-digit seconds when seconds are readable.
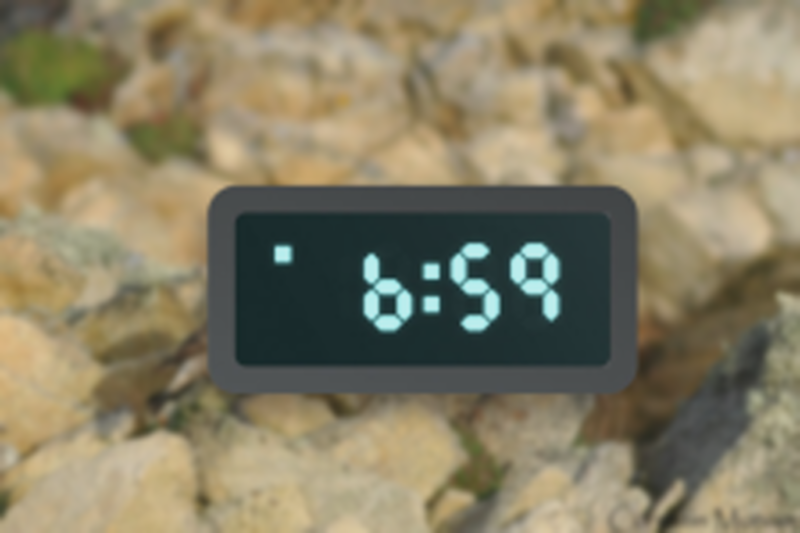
6,59
